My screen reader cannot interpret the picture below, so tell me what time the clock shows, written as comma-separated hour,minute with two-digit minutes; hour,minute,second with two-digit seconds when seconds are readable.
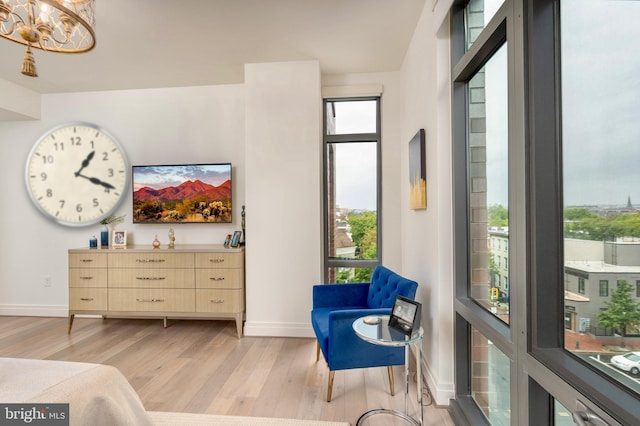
1,19
